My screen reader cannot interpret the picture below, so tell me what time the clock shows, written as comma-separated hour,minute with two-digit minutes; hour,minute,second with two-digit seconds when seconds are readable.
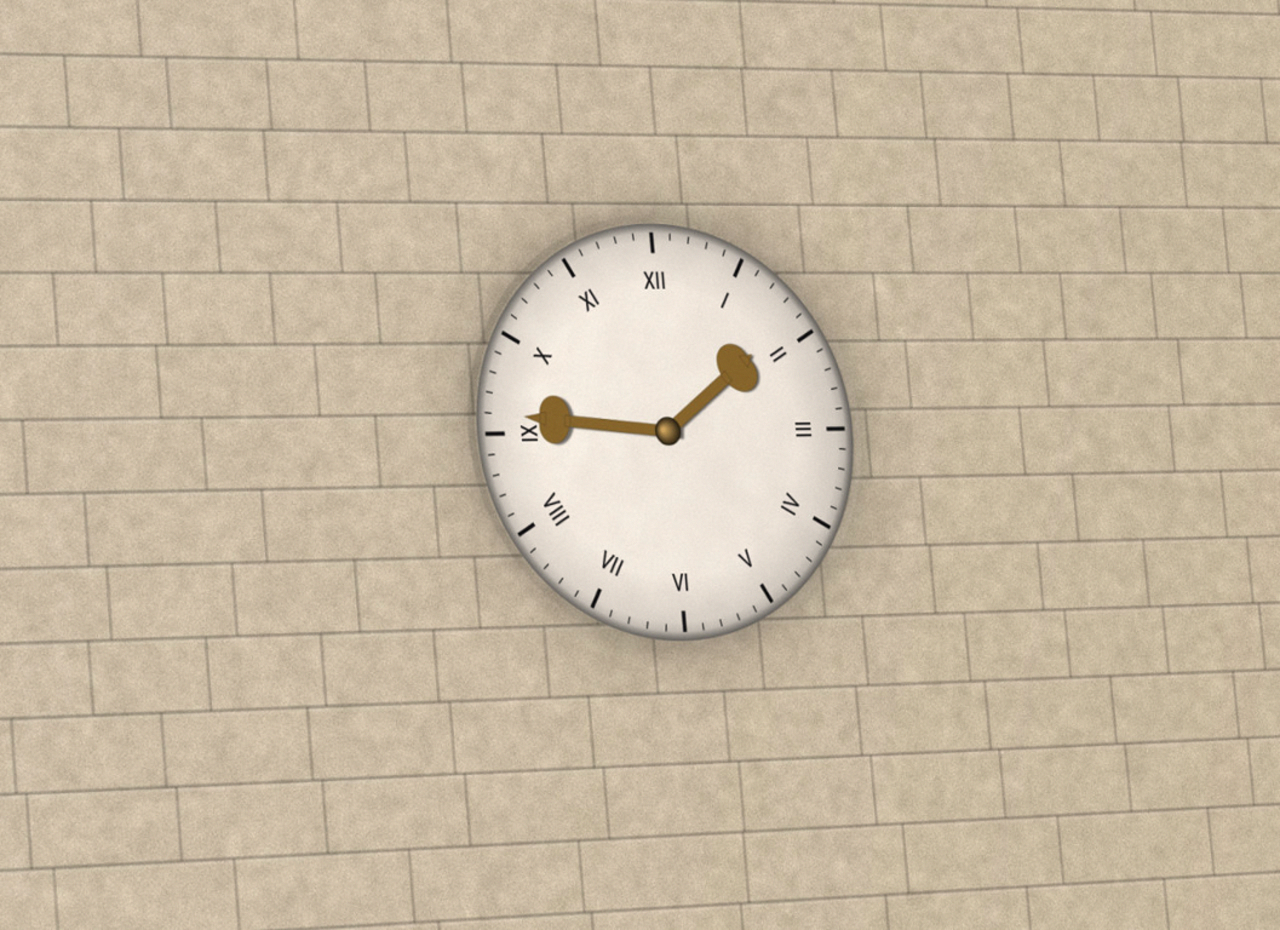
1,46
